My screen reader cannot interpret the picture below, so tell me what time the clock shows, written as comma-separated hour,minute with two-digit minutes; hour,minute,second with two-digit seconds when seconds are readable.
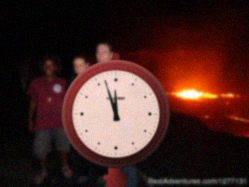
11,57
